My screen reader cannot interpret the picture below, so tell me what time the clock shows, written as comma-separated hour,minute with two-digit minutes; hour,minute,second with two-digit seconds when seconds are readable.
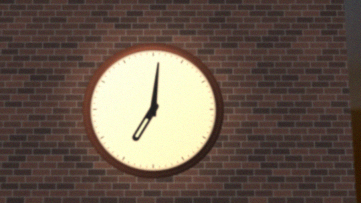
7,01
